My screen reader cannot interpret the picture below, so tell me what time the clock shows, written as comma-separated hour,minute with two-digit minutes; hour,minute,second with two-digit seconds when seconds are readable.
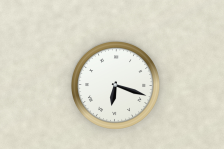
6,18
